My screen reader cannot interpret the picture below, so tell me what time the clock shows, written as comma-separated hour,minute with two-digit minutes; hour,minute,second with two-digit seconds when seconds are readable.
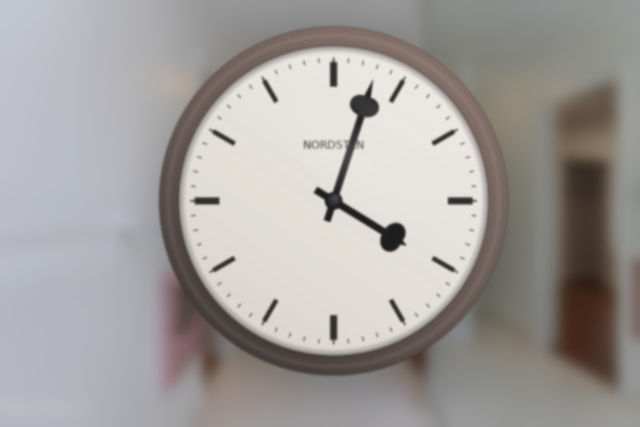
4,03
